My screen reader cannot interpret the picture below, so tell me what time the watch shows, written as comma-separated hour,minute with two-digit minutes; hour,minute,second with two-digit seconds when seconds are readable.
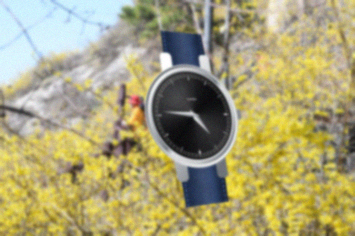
4,46
